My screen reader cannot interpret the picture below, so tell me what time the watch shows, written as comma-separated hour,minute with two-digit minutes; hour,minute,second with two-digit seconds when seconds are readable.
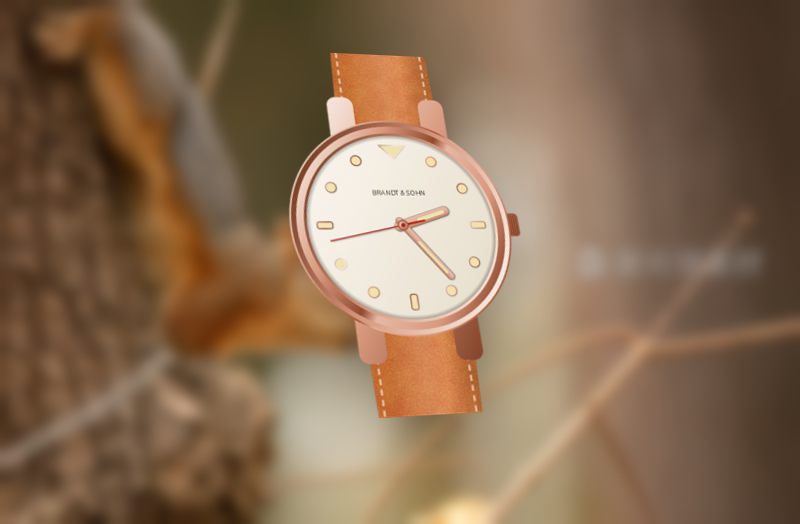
2,23,43
